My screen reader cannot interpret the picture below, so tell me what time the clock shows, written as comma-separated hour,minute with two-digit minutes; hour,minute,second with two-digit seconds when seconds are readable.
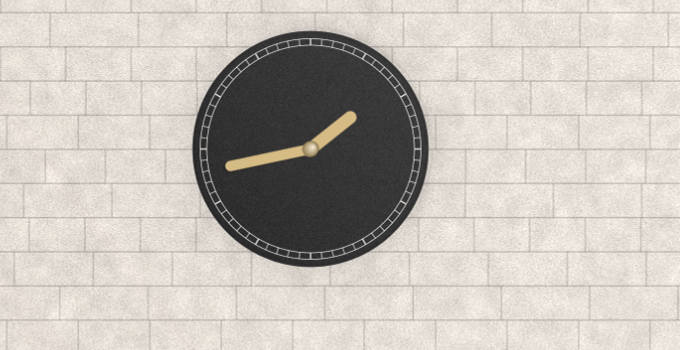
1,43
